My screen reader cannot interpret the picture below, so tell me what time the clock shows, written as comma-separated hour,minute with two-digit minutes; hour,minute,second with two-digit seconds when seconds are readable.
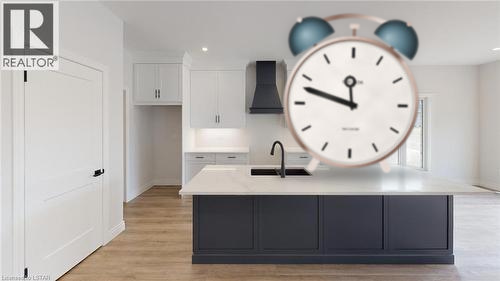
11,48
